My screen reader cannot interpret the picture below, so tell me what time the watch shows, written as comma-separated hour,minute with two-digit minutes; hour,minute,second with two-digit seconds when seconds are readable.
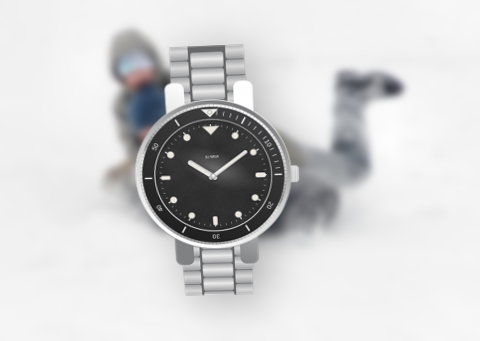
10,09
